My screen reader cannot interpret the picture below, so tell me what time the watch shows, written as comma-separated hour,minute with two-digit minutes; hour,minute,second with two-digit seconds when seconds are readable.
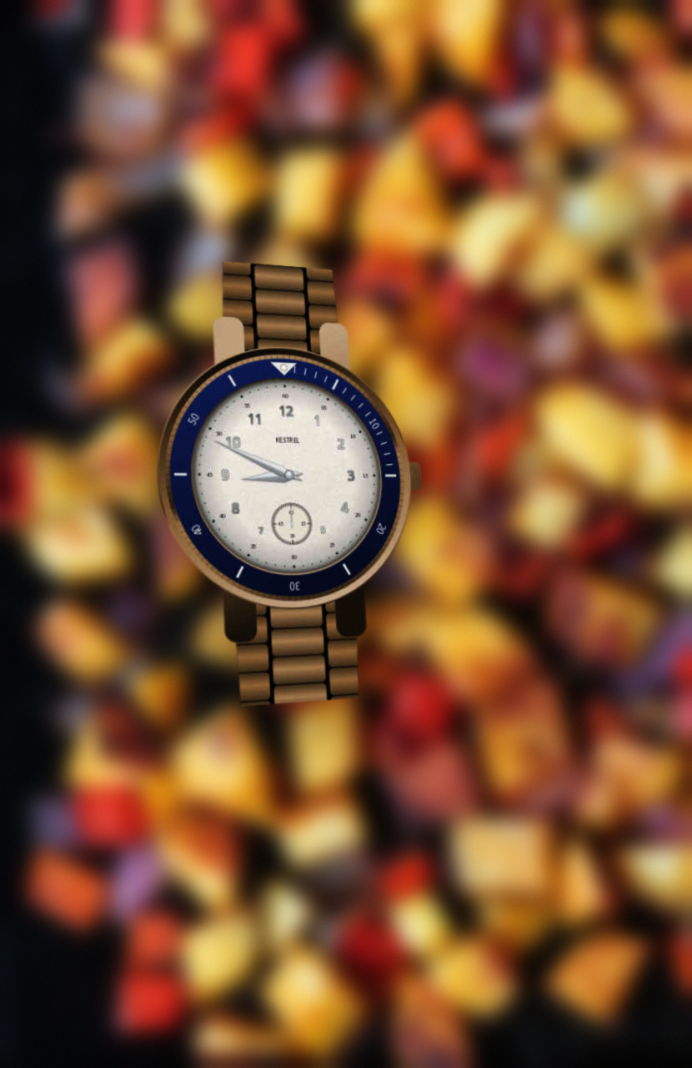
8,49
